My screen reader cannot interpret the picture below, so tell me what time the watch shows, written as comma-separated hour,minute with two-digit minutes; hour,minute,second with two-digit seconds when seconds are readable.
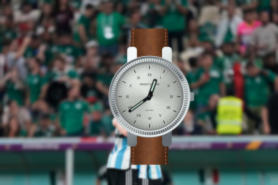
12,39
